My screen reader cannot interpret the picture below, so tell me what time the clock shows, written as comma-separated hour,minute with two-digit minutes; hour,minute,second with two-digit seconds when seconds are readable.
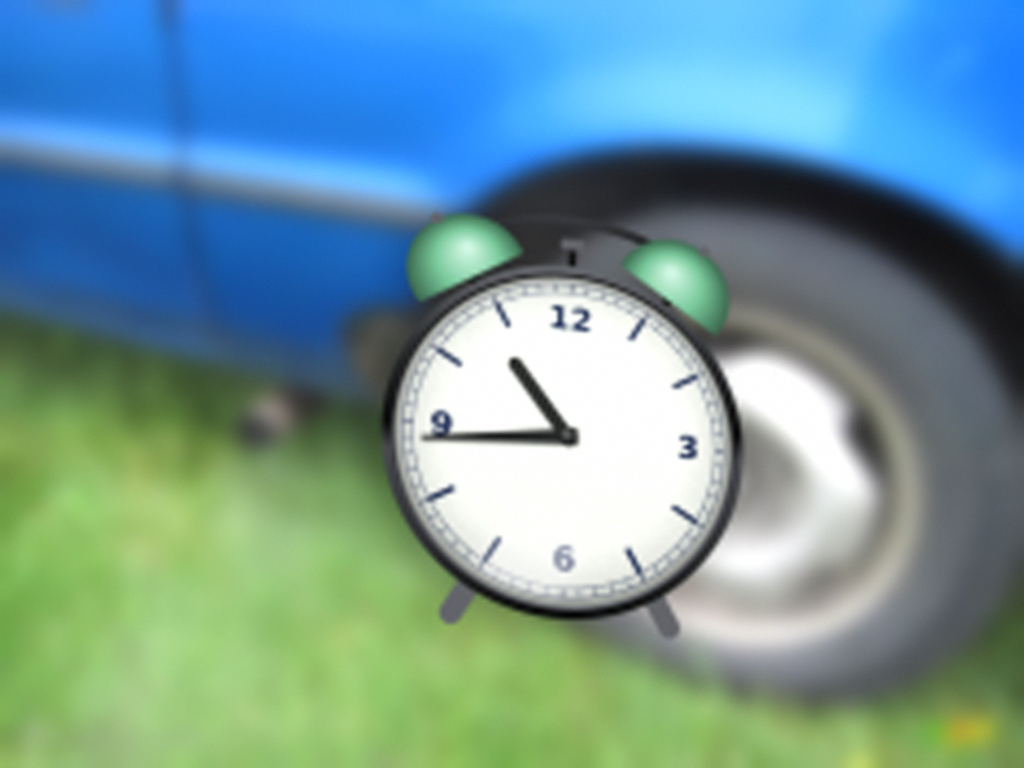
10,44
